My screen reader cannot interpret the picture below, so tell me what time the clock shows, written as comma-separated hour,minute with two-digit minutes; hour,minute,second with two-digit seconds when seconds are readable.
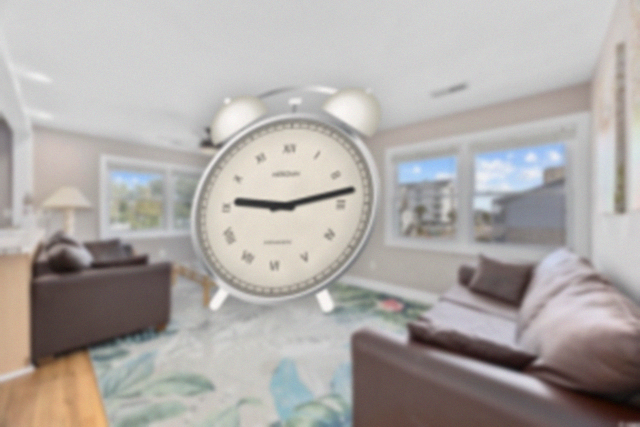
9,13
